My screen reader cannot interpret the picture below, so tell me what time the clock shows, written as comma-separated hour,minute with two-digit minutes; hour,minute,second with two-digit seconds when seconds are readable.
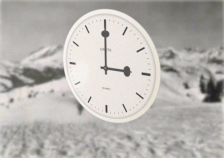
3,00
